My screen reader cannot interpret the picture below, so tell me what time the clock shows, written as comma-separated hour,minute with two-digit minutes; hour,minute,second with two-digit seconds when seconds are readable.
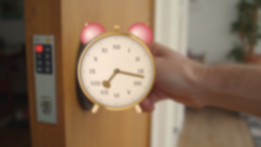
7,17
